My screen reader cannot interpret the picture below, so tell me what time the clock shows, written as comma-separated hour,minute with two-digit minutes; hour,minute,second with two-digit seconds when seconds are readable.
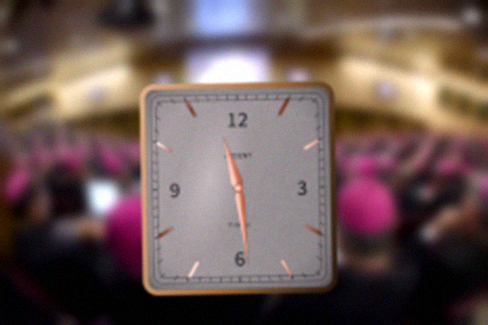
11,29
